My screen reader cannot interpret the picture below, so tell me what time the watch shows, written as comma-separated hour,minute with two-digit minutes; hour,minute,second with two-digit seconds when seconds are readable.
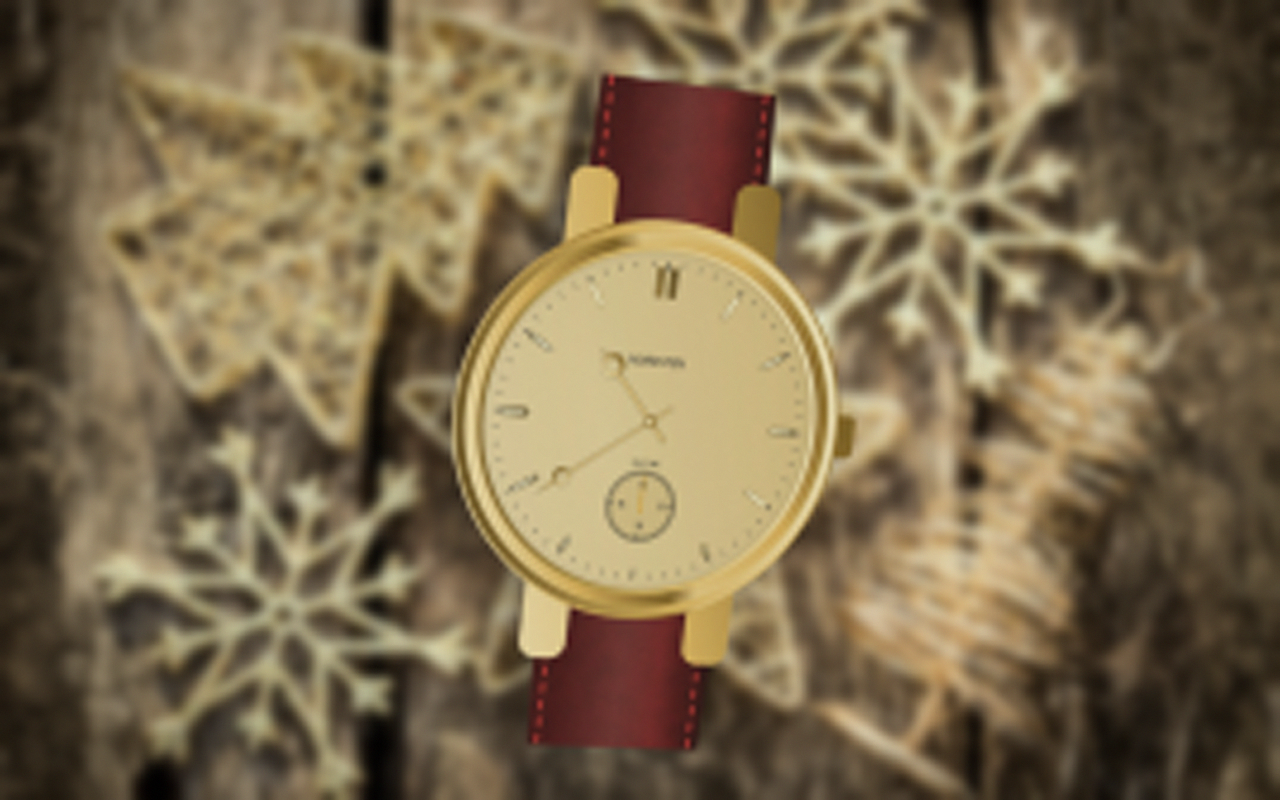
10,39
